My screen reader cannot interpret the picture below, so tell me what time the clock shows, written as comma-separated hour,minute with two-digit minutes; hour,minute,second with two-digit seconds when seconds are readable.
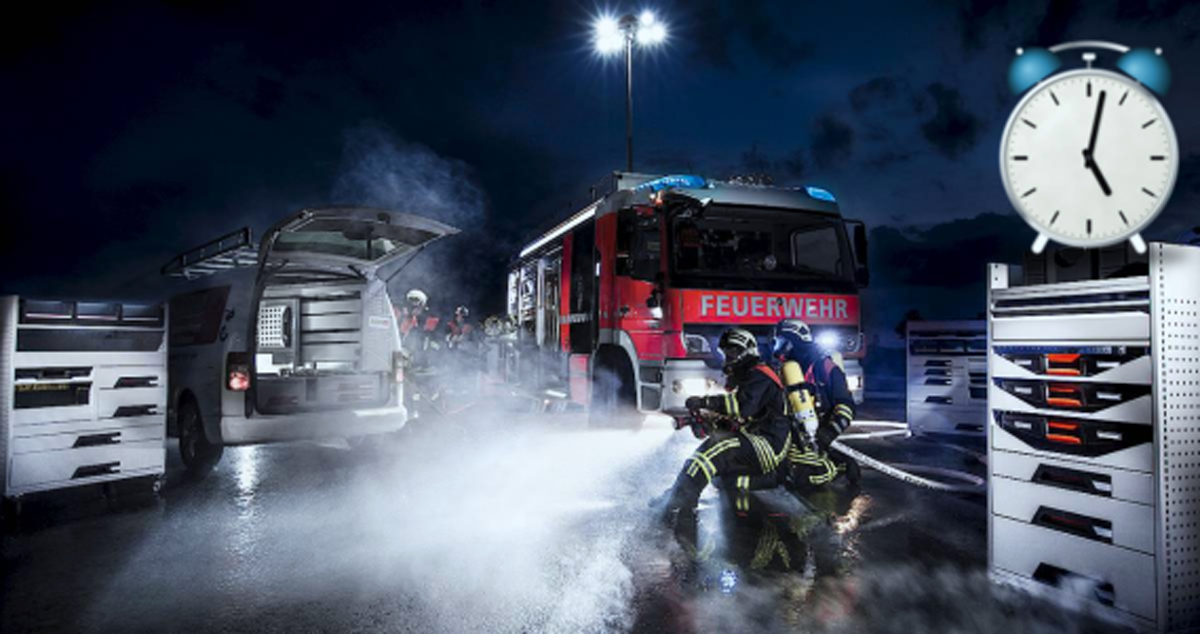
5,02
